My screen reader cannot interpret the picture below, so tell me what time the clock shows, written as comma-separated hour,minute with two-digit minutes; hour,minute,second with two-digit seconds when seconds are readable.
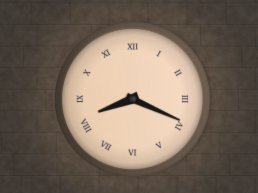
8,19
